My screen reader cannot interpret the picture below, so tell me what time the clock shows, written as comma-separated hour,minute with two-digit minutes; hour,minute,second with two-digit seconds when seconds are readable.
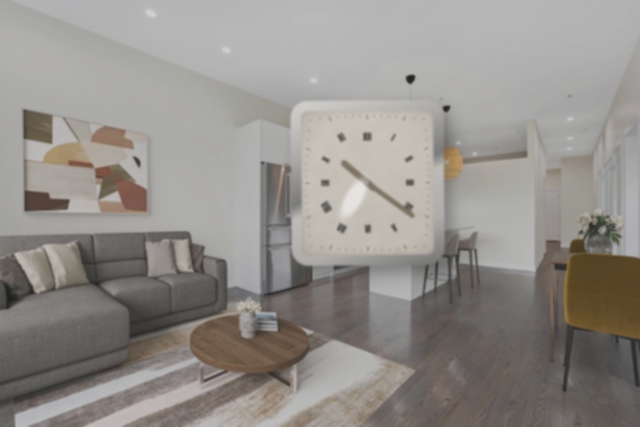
10,21
